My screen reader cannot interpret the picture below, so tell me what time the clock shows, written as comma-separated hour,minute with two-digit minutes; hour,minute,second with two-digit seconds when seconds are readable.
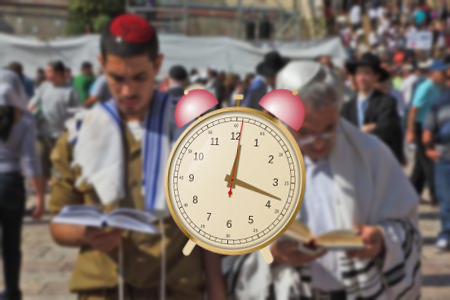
12,18,01
